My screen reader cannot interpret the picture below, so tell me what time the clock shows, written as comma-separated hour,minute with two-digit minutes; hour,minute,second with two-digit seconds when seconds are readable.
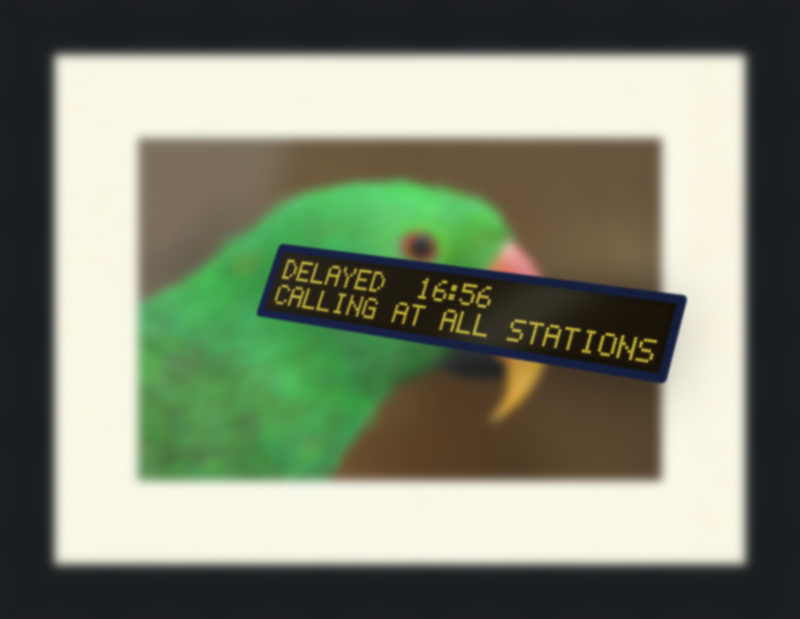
16,56
